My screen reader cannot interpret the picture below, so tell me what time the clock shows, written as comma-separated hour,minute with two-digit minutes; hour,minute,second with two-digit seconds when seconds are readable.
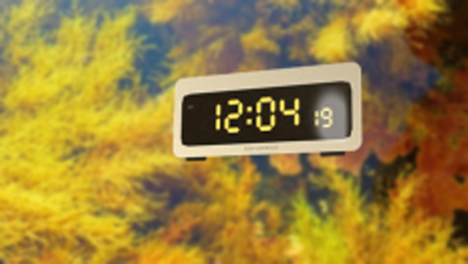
12,04,19
